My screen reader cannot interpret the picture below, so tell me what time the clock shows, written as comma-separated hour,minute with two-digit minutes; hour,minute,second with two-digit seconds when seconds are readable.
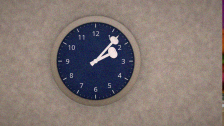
2,07
